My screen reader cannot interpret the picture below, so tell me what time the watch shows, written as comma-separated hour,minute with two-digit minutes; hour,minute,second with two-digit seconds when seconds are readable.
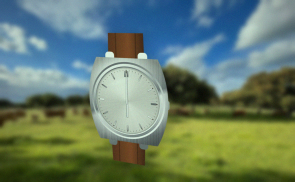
6,00
